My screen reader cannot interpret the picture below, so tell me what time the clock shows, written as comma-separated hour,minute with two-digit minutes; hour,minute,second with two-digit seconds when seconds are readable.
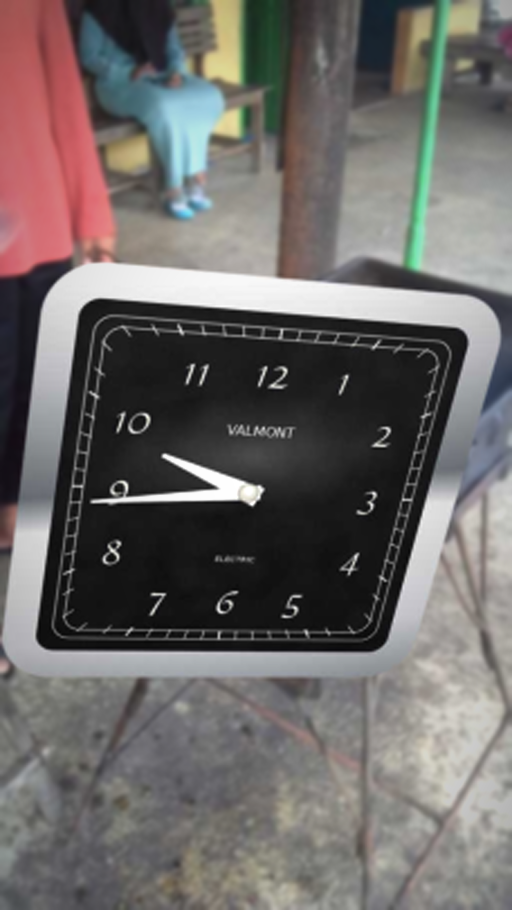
9,44
